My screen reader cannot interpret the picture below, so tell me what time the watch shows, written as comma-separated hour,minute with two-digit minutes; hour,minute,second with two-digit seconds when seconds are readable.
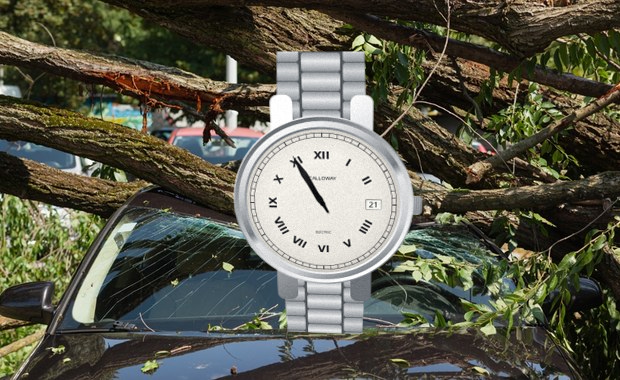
10,55
